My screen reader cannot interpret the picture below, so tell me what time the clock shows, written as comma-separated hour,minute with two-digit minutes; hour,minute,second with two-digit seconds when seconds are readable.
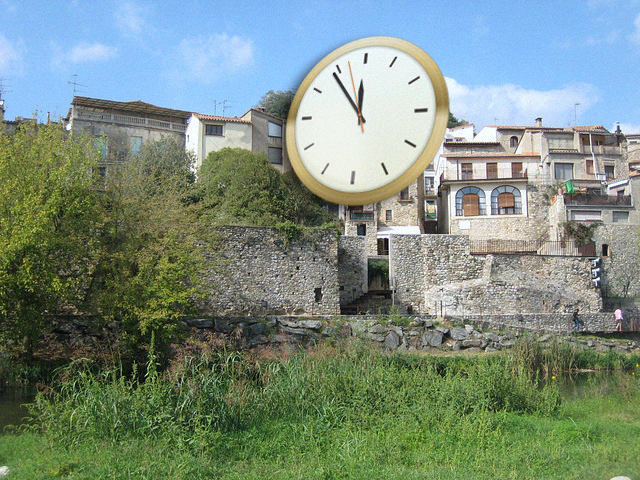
11,53,57
